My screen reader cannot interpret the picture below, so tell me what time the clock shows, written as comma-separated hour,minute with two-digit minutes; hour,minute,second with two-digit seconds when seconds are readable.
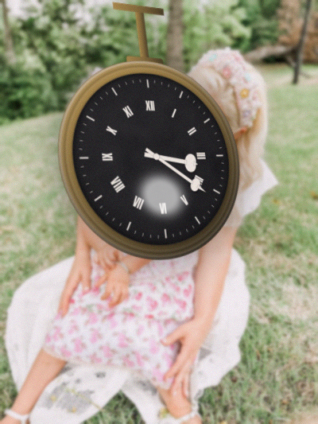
3,21
